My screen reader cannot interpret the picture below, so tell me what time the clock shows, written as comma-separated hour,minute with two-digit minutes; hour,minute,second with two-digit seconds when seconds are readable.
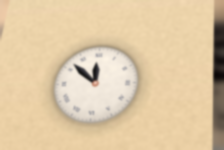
11,52
